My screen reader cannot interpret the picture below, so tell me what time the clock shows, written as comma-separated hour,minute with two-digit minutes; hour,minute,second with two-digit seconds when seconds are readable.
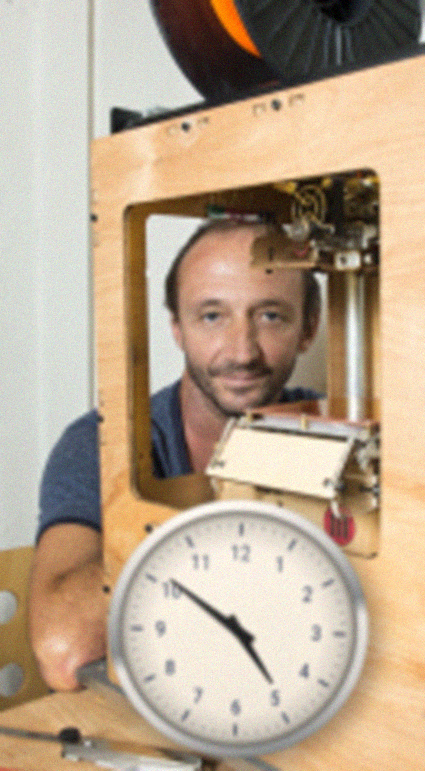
4,51
